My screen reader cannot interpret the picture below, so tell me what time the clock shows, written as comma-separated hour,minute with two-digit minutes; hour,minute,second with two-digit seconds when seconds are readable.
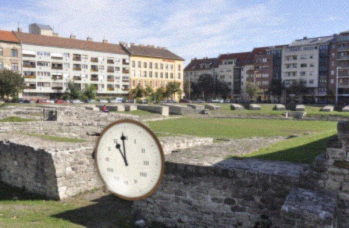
10,59
